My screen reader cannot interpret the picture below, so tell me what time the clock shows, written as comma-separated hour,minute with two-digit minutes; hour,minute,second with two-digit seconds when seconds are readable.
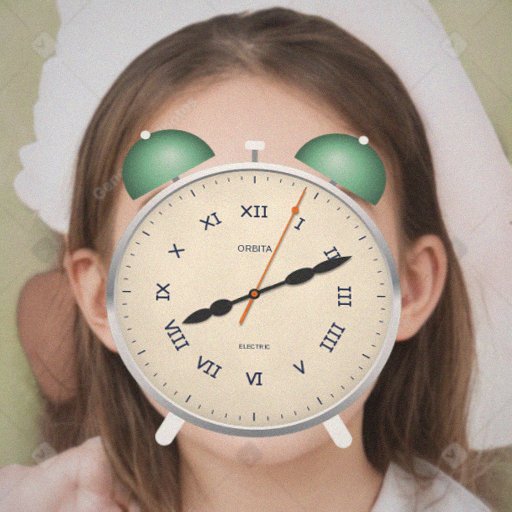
8,11,04
